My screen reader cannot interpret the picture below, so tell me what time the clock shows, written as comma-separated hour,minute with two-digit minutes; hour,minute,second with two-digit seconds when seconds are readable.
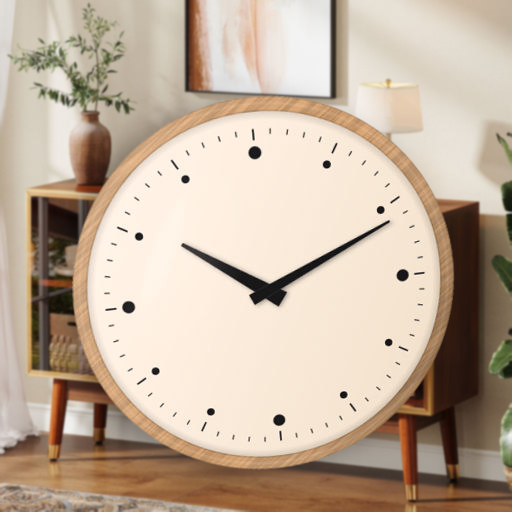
10,11
